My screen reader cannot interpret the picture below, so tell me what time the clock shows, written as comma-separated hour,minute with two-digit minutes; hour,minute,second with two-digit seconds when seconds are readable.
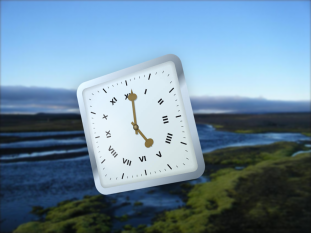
5,01
